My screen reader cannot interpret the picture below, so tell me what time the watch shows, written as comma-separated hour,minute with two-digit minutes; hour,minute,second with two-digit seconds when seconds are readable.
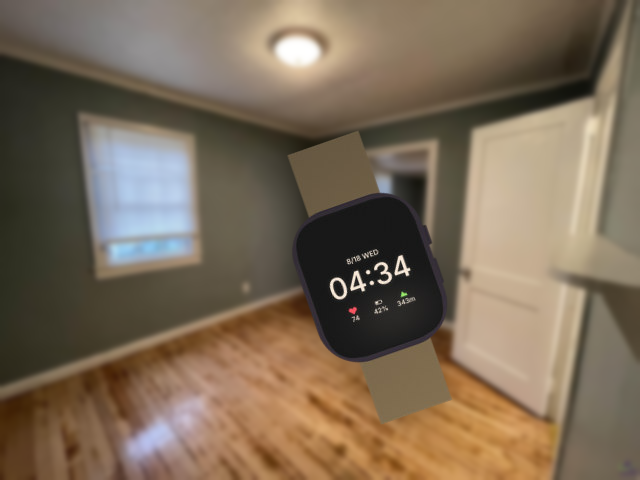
4,34
